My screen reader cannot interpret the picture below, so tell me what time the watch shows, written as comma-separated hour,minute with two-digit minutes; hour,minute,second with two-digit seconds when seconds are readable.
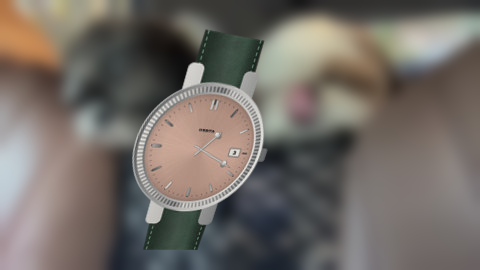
1,19
